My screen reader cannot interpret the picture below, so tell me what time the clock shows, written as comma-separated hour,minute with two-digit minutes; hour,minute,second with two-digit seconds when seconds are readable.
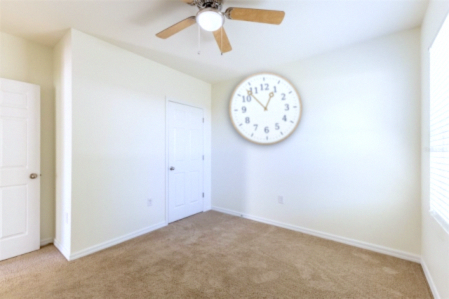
12,53
